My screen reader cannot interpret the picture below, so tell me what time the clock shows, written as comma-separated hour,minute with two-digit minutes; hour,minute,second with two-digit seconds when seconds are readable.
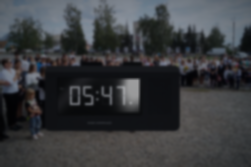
5,47
